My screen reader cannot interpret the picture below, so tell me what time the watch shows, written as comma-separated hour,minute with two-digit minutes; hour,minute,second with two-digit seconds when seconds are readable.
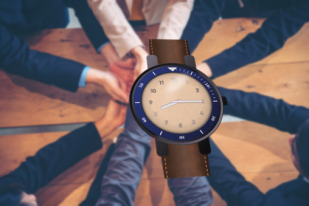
8,15
